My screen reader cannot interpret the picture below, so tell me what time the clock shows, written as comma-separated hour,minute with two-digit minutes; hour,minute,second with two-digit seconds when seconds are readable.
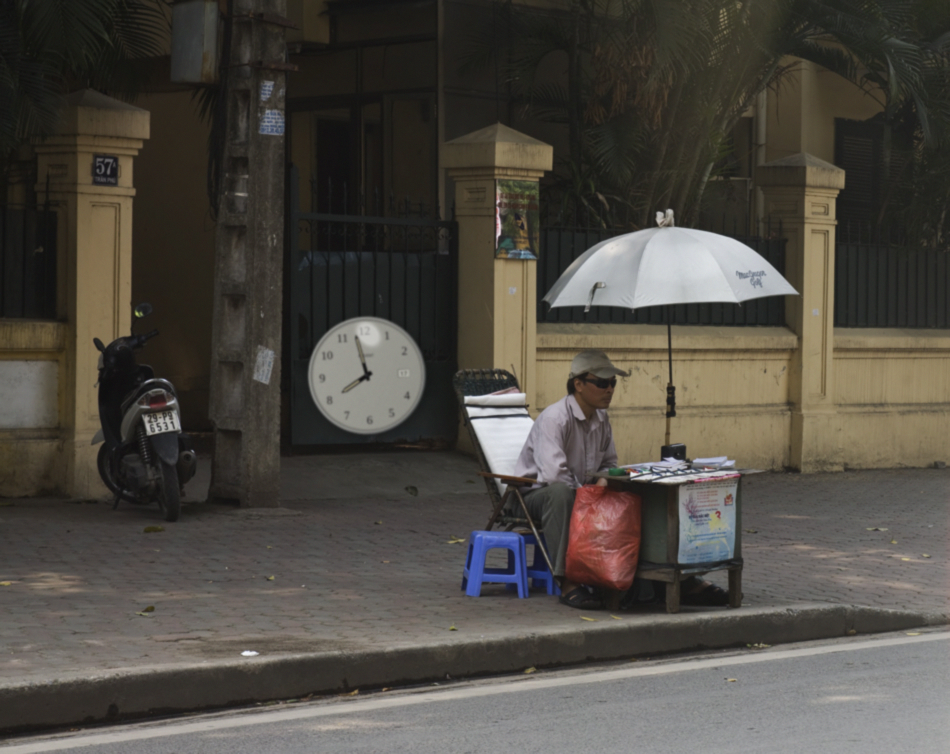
7,58
